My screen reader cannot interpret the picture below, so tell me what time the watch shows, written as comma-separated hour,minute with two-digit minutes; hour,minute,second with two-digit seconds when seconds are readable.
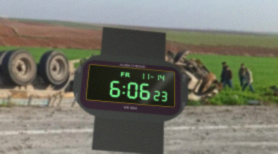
6,06,23
